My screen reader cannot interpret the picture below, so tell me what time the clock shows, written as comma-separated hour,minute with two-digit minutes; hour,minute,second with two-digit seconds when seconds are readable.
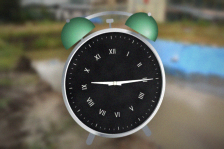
9,15
